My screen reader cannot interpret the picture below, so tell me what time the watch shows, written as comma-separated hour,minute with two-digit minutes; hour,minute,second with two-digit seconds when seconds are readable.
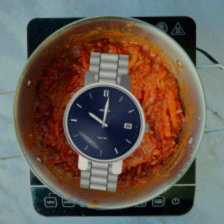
10,01
